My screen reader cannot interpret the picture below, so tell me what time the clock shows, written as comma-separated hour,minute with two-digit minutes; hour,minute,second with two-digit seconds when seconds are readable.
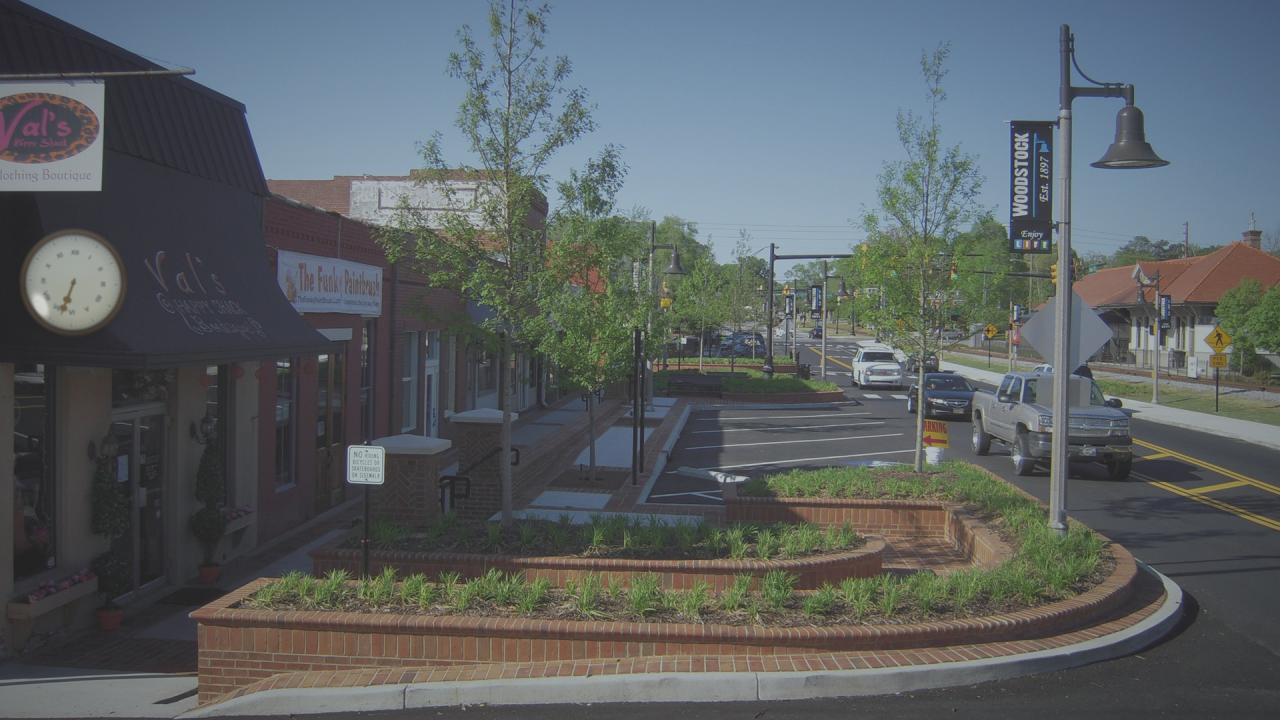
6,33
